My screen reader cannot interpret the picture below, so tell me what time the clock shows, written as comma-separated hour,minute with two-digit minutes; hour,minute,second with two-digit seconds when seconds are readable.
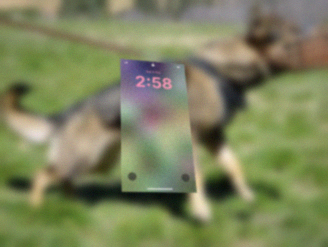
2,58
